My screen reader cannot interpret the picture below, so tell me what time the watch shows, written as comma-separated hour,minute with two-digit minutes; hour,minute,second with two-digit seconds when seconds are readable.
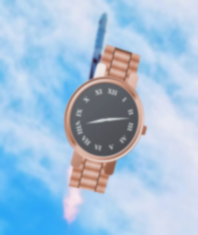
8,12
